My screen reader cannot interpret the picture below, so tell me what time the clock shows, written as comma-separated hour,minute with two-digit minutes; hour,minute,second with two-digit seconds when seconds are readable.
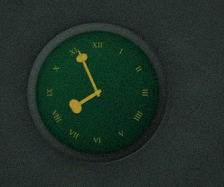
7,56
